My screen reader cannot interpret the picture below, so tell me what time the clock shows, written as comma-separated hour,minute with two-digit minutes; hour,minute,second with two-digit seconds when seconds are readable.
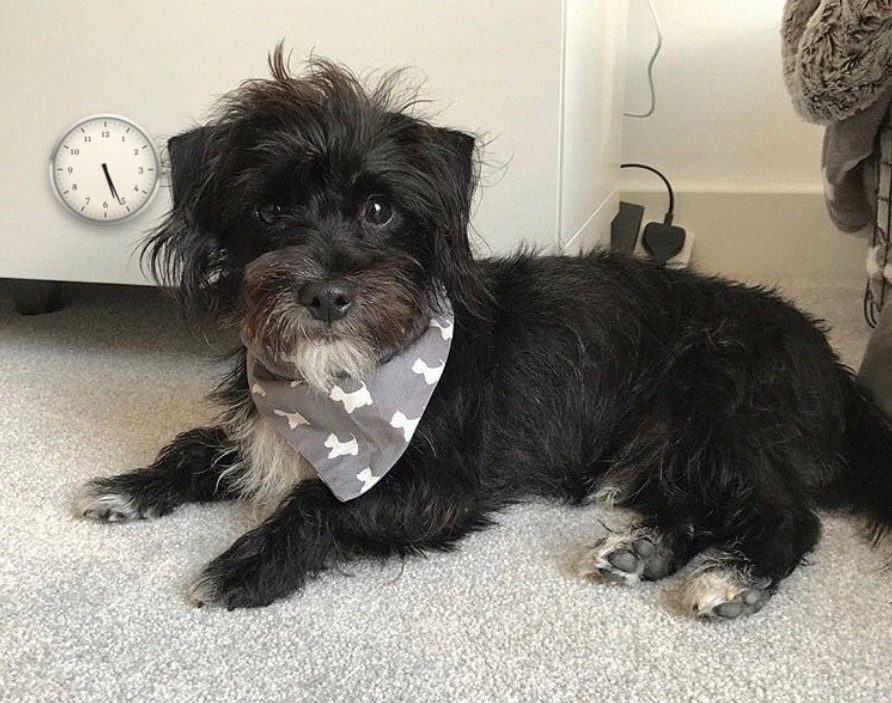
5,26
